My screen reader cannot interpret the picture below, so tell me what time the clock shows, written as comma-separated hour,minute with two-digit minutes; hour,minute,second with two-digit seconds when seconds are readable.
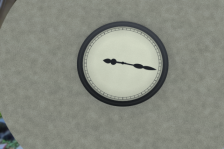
9,17
